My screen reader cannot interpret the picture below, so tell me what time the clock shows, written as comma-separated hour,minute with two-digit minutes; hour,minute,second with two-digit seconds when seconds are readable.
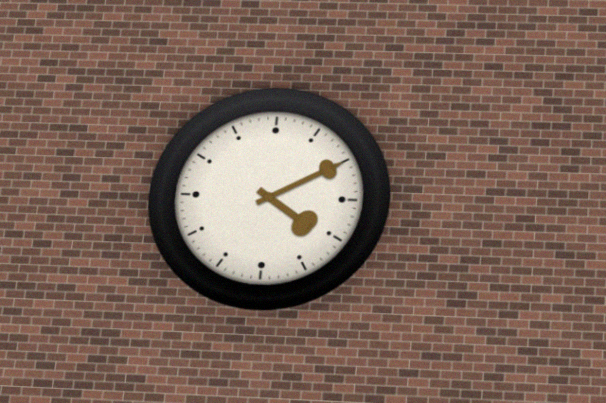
4,10
